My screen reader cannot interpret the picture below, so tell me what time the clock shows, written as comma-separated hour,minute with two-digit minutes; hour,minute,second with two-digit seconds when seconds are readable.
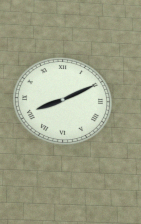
8,10
